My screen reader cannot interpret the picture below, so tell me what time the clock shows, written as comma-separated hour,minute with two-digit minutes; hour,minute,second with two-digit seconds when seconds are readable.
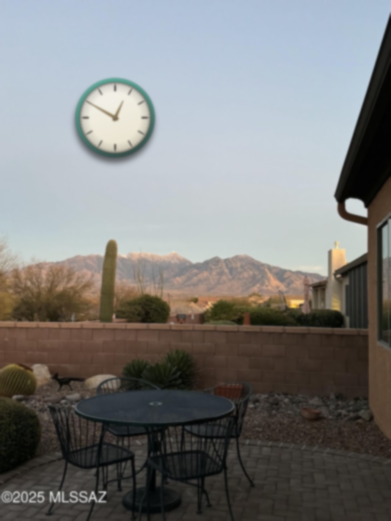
12,50
